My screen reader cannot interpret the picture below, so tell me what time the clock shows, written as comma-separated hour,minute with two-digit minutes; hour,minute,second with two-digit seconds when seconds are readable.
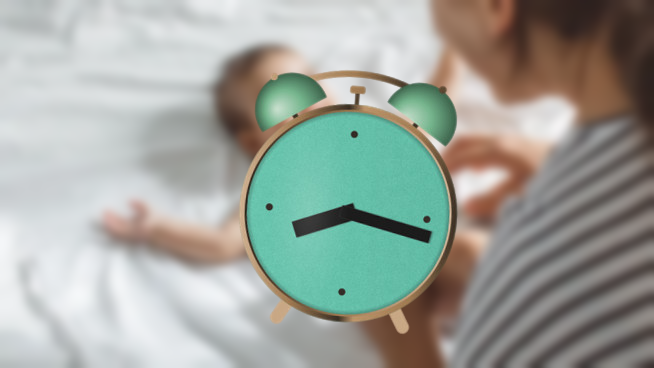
8,17
